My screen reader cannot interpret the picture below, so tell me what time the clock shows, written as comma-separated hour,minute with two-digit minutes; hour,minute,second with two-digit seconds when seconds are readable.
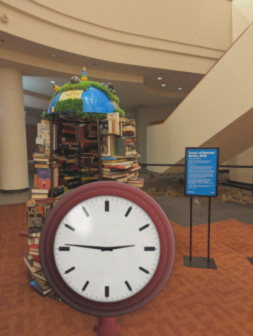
2,46
